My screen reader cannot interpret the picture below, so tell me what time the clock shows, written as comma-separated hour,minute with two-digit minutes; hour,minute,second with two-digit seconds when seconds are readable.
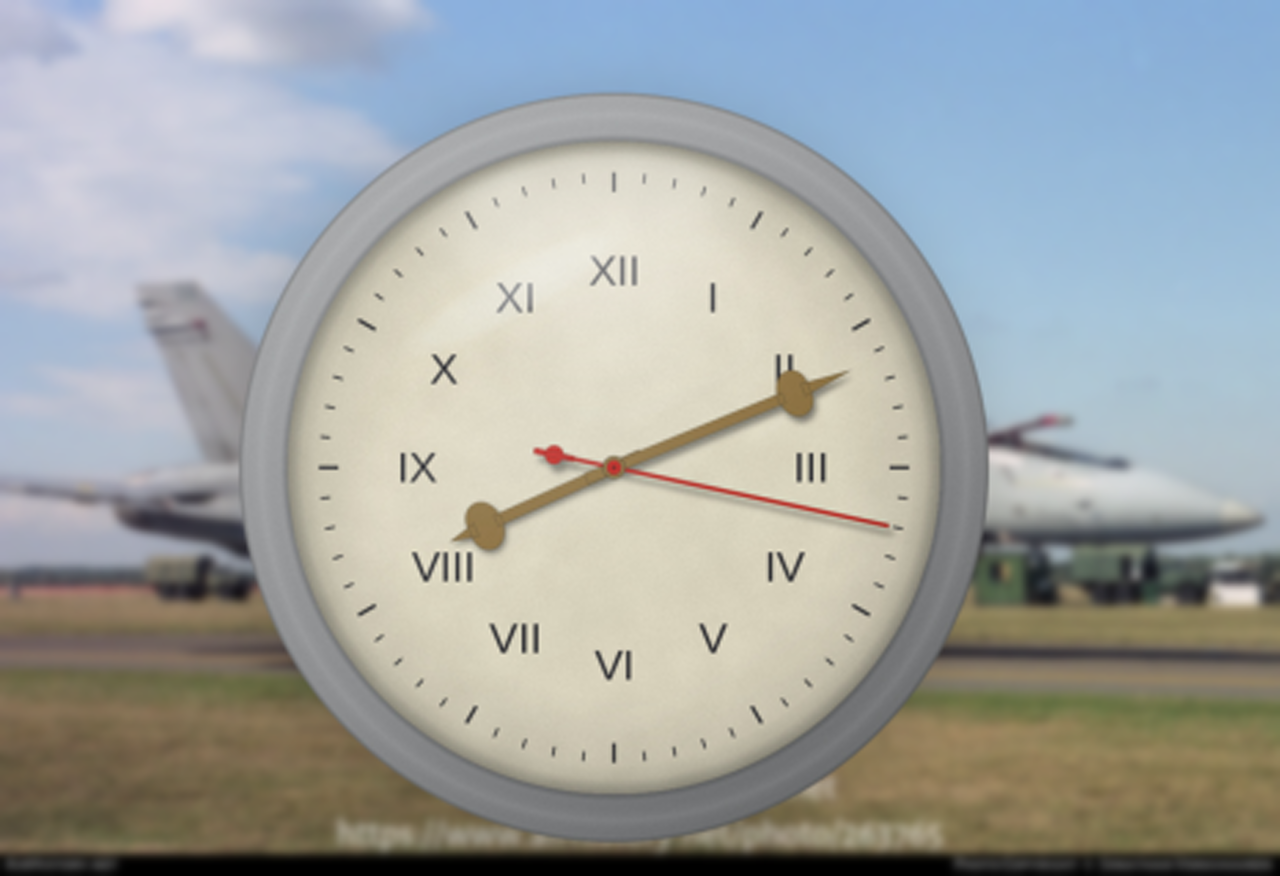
8,11,17
